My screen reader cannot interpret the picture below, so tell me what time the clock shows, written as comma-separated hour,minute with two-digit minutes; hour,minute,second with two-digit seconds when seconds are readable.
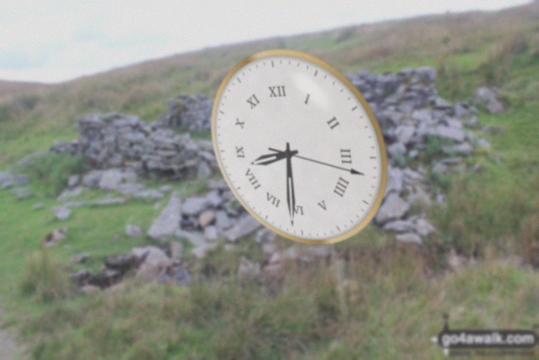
8,31,17
